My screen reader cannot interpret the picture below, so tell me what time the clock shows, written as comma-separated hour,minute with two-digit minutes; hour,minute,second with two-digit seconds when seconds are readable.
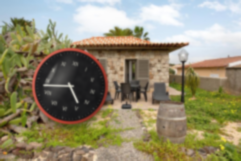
4,43
